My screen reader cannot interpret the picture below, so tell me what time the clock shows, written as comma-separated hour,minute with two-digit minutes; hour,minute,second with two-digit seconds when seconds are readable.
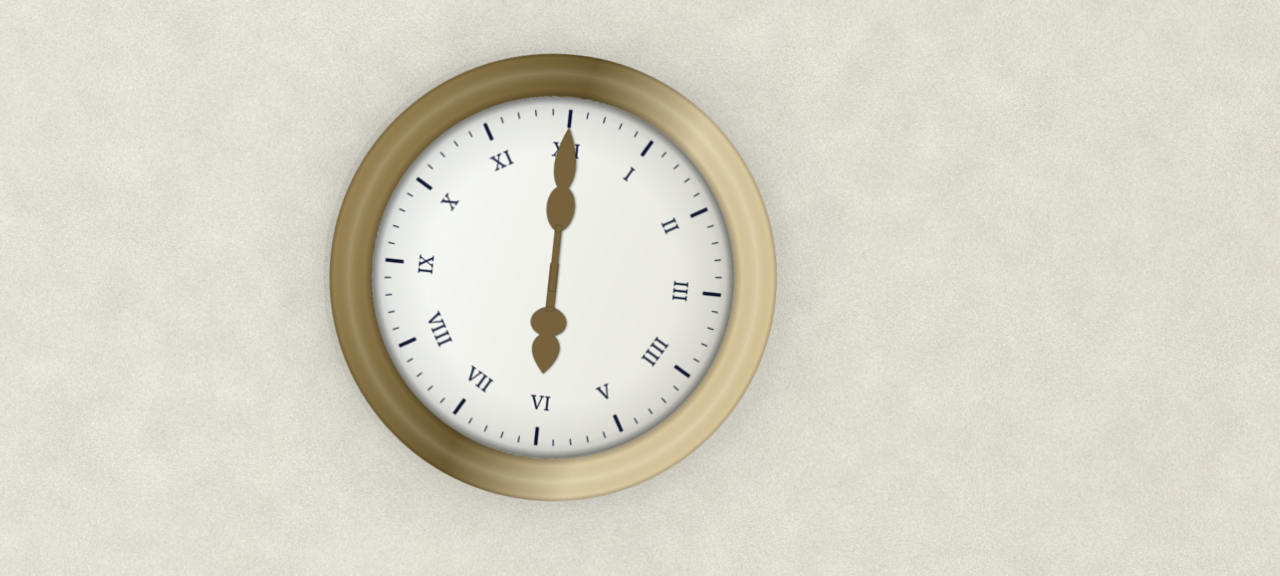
6,00
